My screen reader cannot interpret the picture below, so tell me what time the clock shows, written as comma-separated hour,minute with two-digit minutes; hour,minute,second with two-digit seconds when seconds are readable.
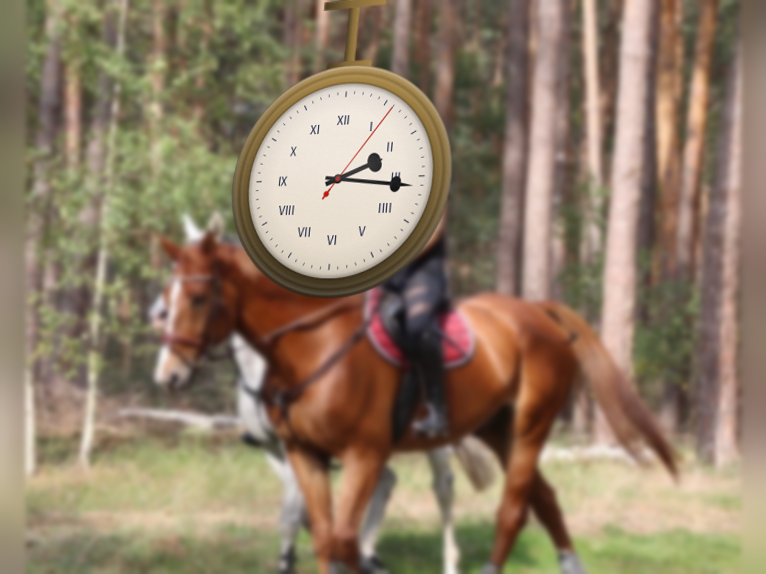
2,16,06
